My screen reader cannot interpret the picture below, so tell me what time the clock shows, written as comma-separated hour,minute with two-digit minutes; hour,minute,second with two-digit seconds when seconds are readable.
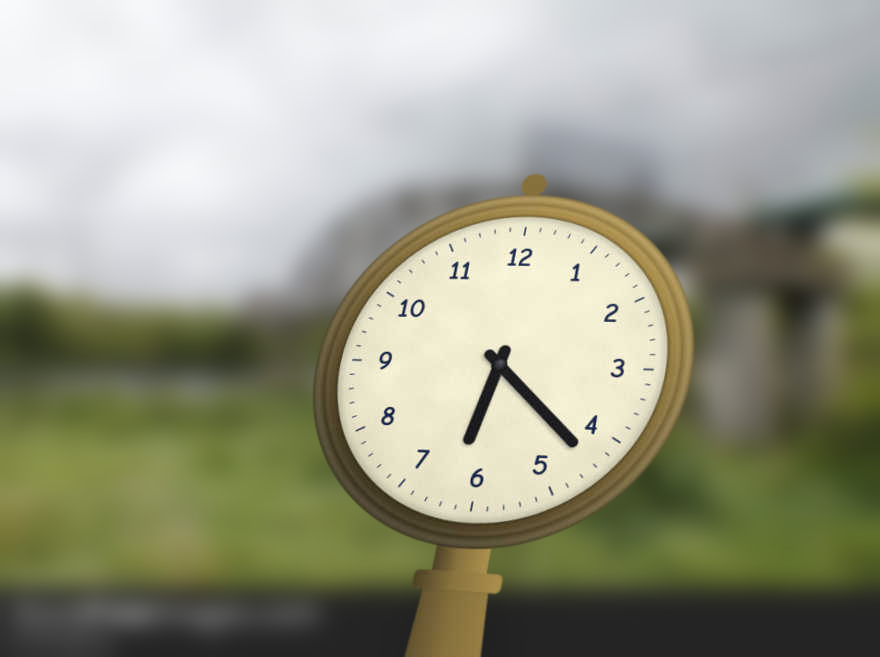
6,22
